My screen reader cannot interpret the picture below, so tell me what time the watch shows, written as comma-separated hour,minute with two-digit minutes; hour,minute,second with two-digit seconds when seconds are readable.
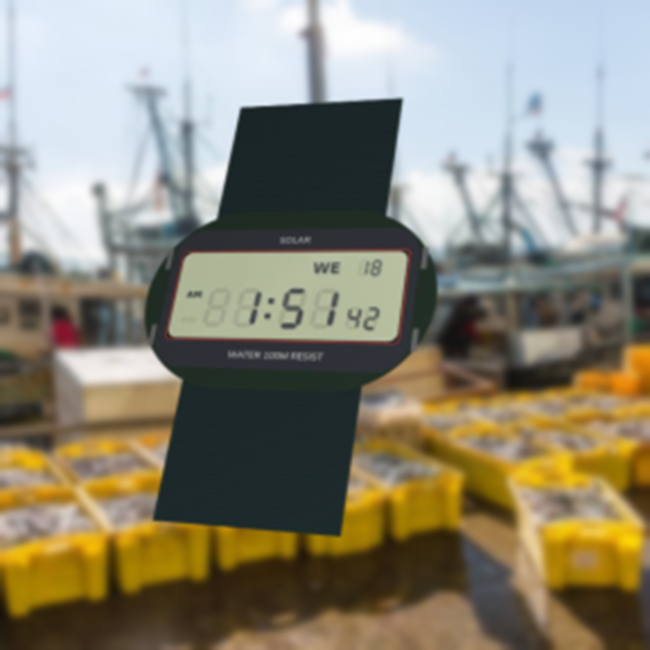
1,51,42
